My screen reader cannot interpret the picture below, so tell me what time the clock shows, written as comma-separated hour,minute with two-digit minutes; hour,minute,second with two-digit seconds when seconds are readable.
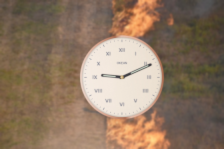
9,11
